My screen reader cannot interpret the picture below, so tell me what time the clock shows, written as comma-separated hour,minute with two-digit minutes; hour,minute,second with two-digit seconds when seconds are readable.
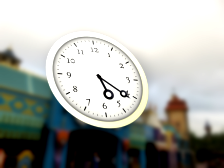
5,21
